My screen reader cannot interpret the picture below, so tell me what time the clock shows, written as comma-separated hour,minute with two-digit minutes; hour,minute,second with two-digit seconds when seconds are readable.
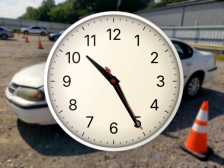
10,25,25
